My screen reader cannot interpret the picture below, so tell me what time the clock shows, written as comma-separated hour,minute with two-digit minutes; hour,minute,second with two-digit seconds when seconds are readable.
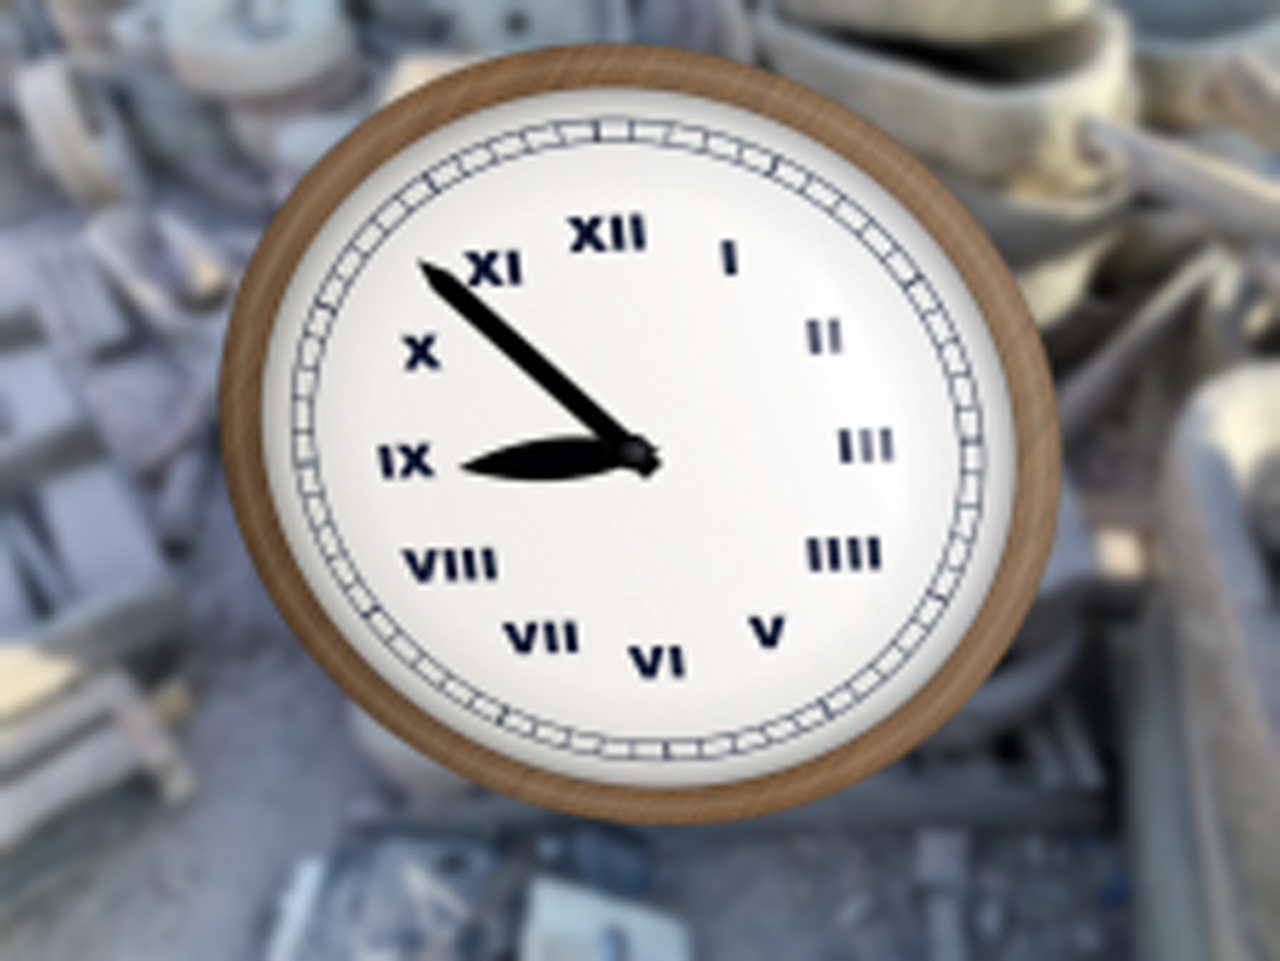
8,53
